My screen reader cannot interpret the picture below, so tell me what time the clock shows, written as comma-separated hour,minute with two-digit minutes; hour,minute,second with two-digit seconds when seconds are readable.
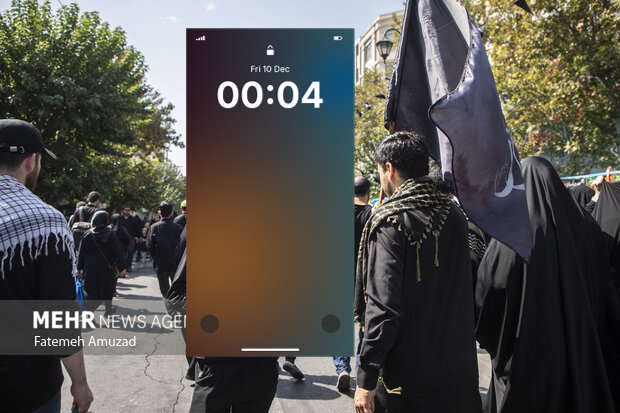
0,04
